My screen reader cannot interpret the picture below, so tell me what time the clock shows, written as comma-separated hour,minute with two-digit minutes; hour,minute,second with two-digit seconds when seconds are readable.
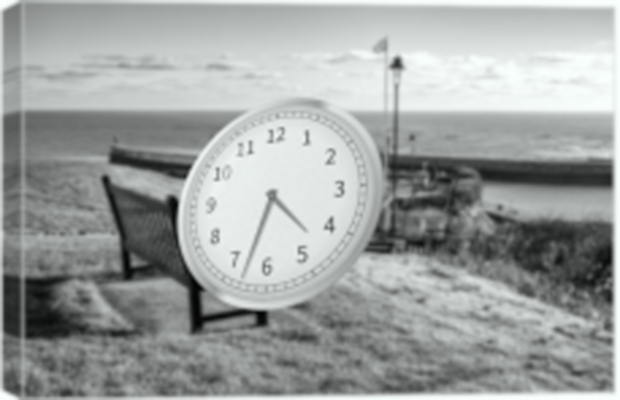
4,33
